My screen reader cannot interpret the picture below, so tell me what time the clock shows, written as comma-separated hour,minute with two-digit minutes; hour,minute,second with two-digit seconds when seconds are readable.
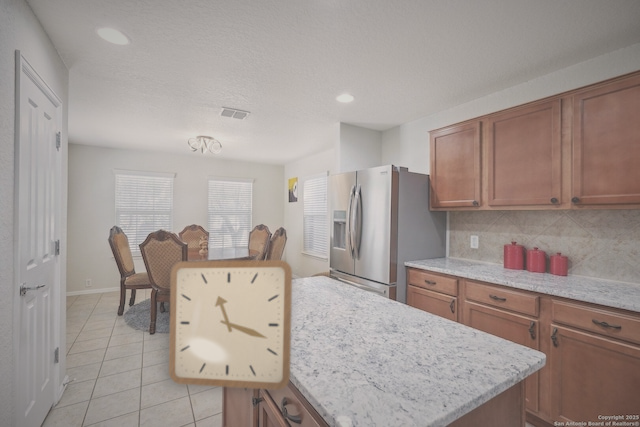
11,18
